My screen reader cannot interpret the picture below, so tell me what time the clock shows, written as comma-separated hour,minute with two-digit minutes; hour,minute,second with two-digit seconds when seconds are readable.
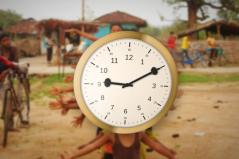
9,10
